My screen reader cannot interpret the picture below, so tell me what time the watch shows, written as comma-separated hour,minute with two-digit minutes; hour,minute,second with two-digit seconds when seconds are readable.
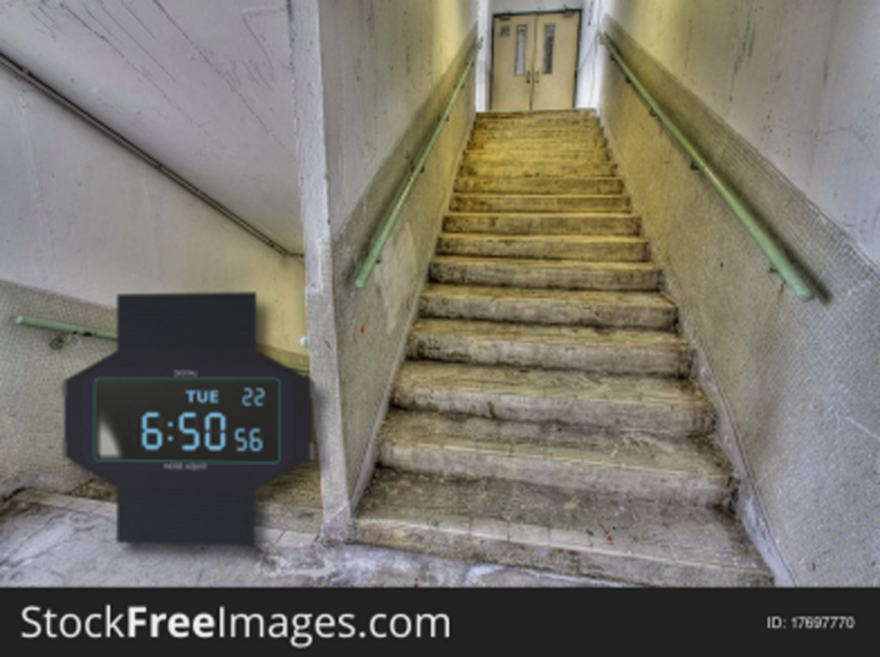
6,50,56
